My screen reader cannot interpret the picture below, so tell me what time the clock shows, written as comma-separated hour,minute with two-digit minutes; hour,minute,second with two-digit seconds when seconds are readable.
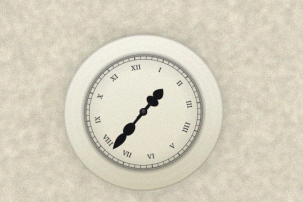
1,38
